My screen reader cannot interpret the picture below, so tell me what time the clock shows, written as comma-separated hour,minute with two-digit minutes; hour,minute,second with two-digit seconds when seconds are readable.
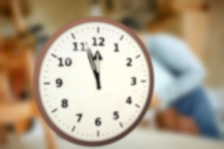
11,57
